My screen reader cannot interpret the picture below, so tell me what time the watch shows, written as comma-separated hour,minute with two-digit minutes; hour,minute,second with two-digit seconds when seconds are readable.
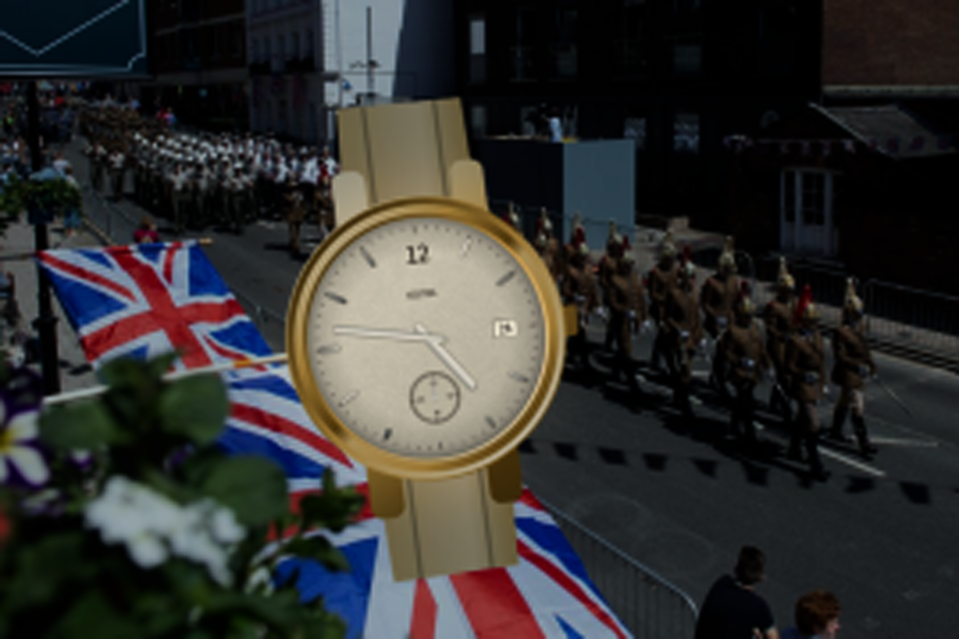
4,47
